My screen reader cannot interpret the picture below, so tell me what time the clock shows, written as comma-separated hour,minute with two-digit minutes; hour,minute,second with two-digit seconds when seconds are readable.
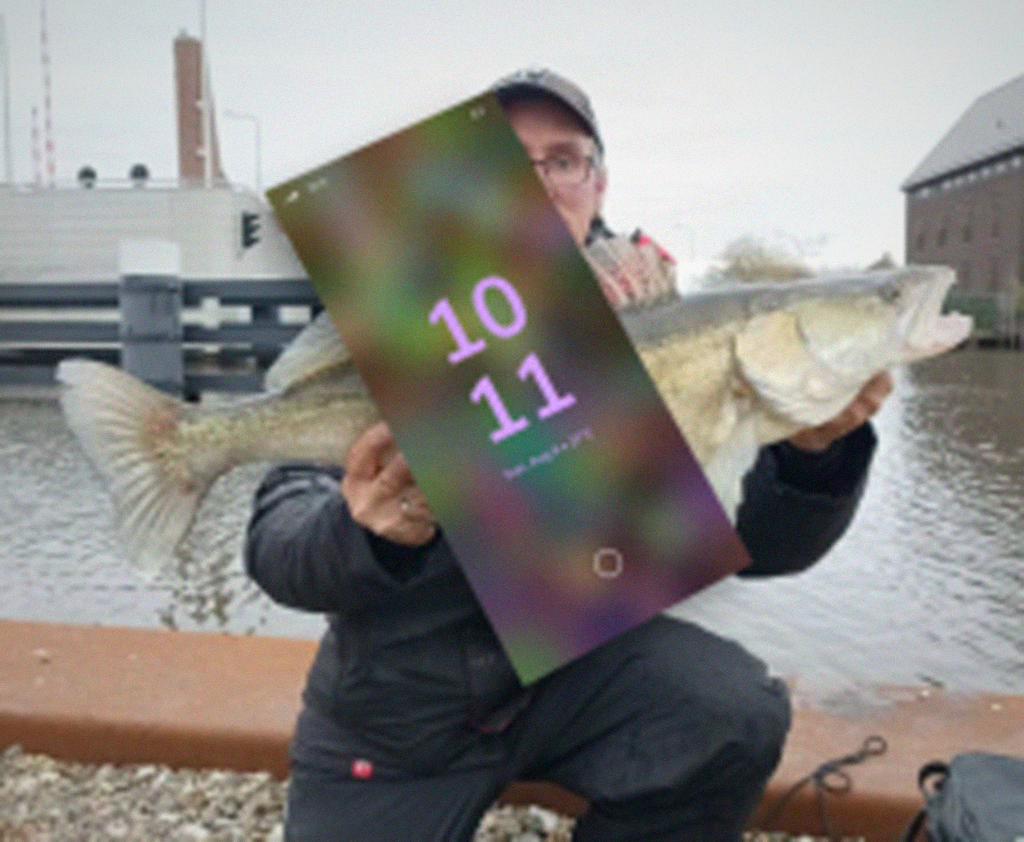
10,11
